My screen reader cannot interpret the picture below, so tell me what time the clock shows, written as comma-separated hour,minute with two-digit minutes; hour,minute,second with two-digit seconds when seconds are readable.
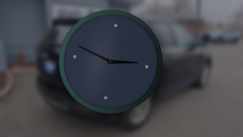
2,48
